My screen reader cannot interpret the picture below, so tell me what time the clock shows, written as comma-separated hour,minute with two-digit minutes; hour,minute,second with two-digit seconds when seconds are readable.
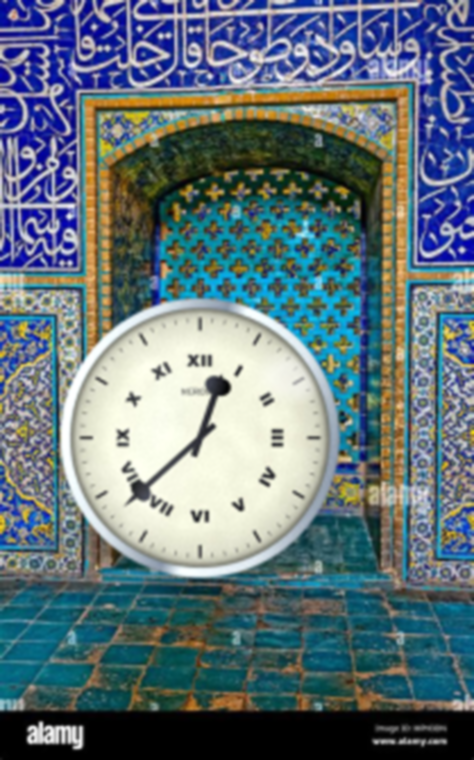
12,38
